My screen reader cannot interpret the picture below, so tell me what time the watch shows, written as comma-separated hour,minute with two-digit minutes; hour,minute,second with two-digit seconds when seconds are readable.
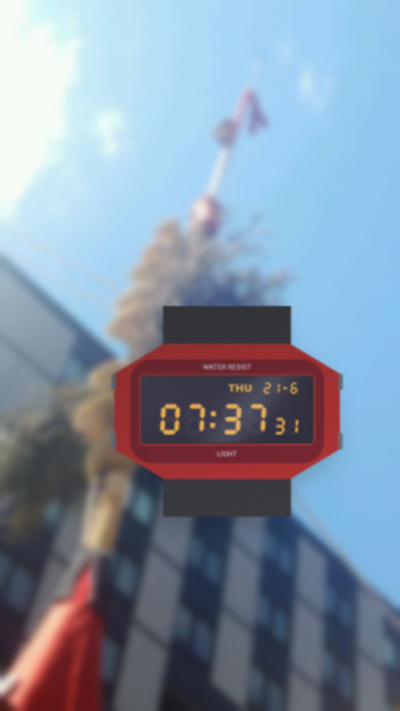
7,37,31
